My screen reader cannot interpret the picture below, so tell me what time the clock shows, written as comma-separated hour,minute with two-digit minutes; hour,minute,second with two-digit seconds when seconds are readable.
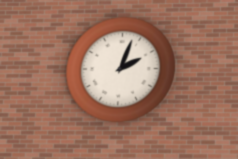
2,03
